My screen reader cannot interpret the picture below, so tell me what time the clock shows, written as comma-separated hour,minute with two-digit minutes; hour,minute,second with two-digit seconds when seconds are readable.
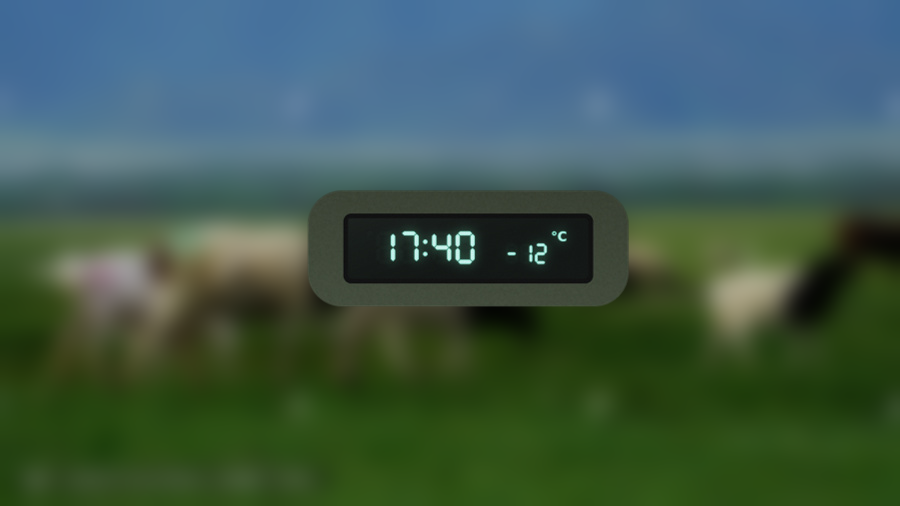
17,40
